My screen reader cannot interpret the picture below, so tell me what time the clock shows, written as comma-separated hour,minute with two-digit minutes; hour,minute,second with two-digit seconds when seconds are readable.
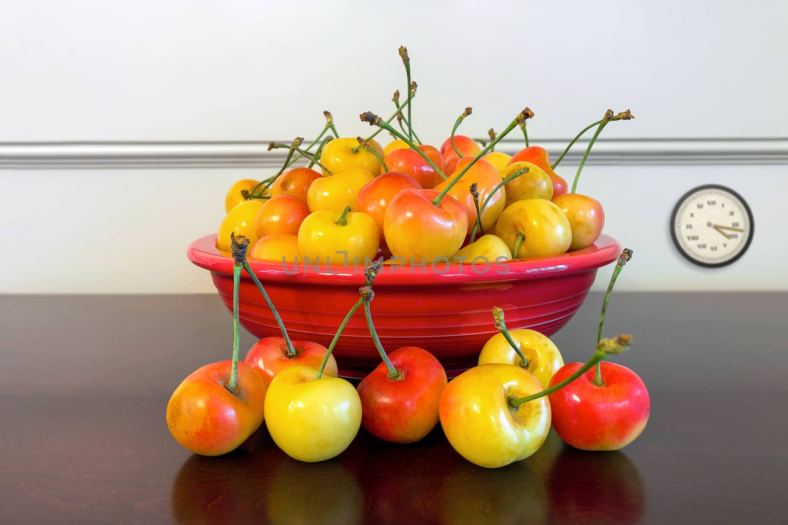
4,17
